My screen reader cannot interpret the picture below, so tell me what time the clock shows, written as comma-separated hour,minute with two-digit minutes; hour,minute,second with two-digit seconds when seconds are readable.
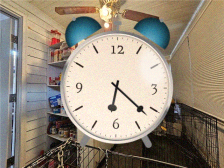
6,22
